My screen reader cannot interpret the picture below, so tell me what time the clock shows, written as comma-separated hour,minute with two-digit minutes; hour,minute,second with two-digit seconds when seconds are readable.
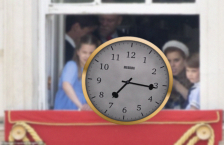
7,16
